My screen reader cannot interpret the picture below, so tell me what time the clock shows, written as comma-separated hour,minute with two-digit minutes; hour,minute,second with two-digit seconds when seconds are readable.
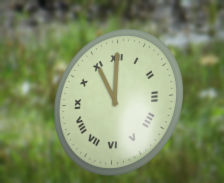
11,00
